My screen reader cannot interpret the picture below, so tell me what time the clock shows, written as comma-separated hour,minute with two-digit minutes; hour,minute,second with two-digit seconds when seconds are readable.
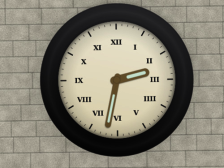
2,32
